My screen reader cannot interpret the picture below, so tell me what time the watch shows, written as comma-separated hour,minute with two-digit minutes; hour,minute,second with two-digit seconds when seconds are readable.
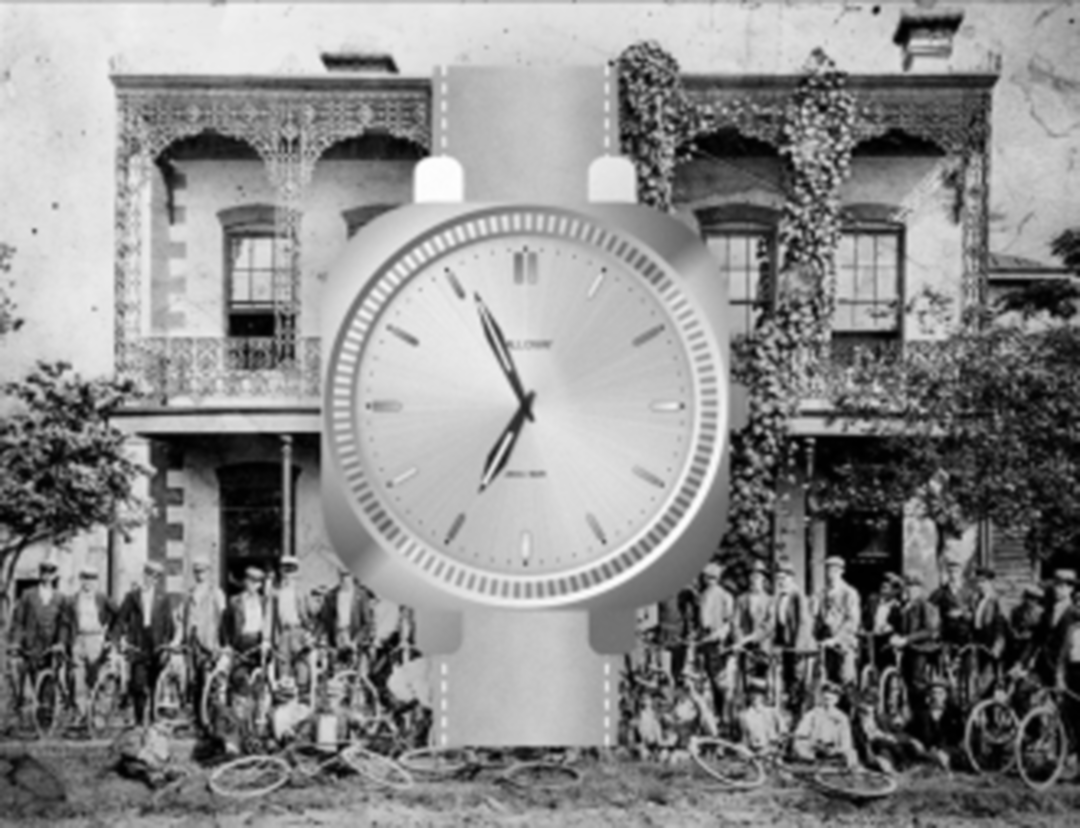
6,56
